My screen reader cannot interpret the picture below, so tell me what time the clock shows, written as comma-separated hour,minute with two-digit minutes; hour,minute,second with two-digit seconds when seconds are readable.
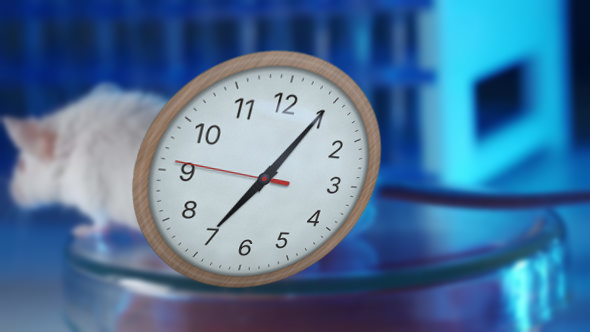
7,04,46
